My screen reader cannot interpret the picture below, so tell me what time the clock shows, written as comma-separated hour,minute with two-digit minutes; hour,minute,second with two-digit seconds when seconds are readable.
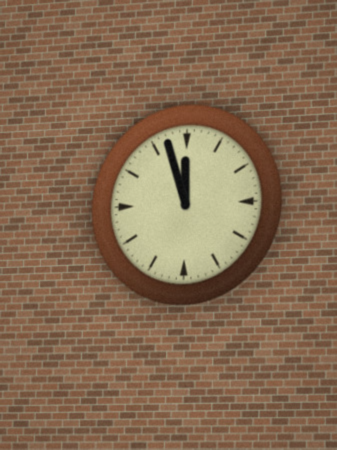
11,57
